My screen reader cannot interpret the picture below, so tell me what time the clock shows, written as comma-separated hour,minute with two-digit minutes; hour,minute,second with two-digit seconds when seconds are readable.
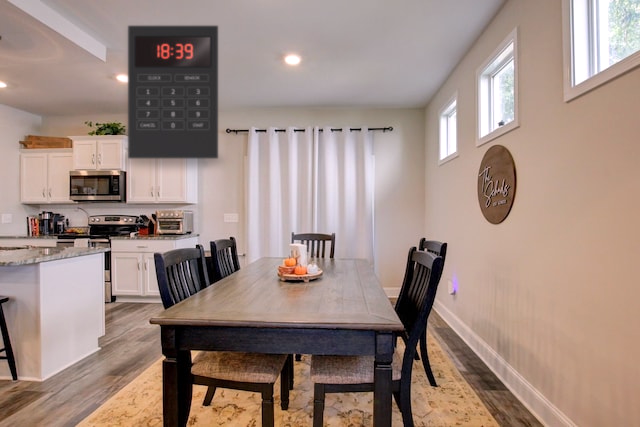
18,39
